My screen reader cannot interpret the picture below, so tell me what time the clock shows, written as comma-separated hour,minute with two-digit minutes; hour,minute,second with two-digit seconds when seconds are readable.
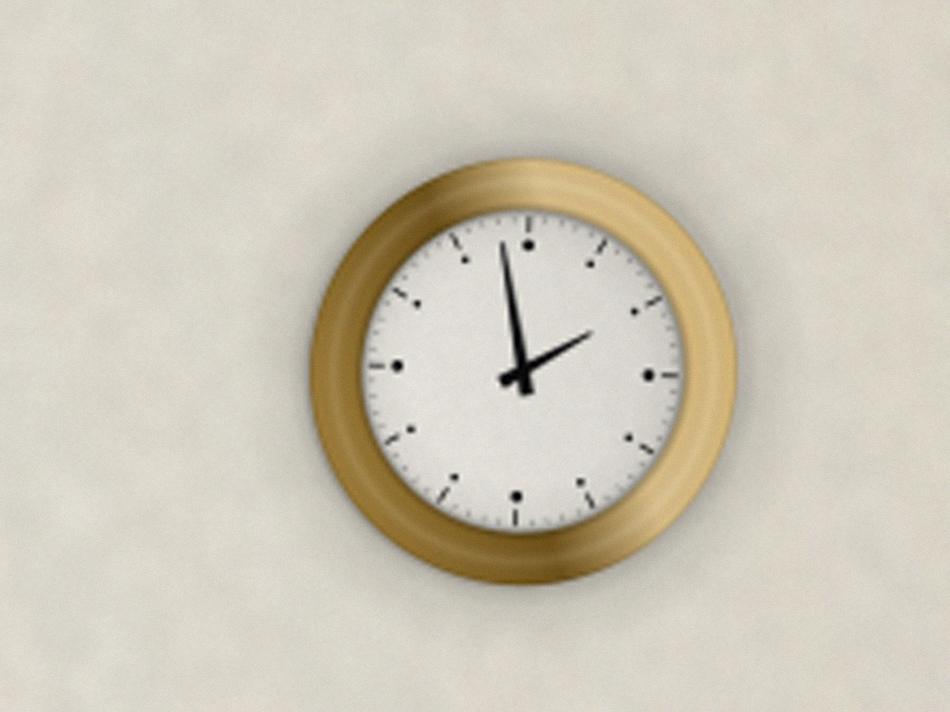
1,58
